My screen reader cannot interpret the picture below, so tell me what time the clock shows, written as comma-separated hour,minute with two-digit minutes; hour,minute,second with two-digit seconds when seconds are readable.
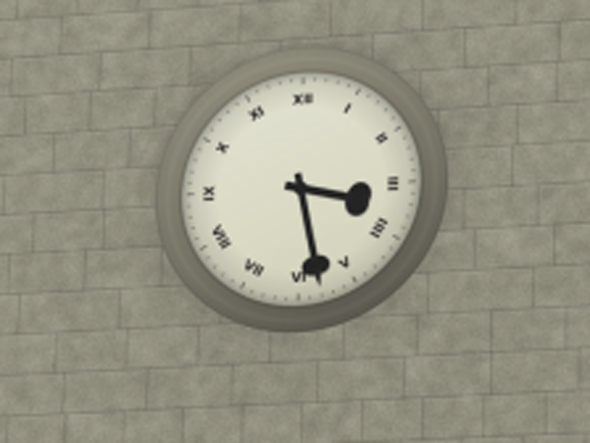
3,28
